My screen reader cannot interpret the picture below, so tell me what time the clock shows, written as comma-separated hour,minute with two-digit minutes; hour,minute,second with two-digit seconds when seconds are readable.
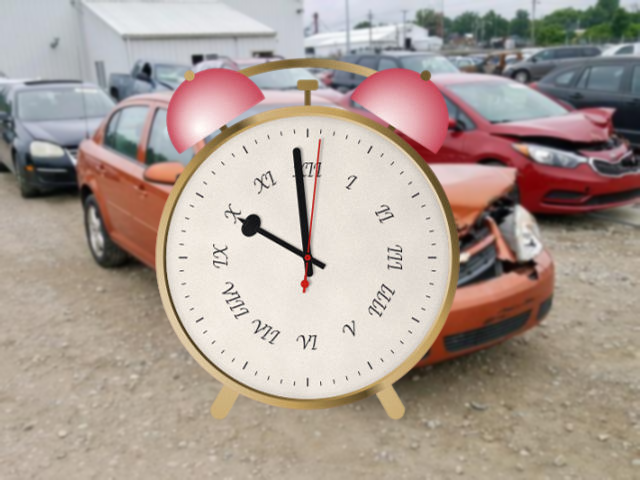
9,59,01
